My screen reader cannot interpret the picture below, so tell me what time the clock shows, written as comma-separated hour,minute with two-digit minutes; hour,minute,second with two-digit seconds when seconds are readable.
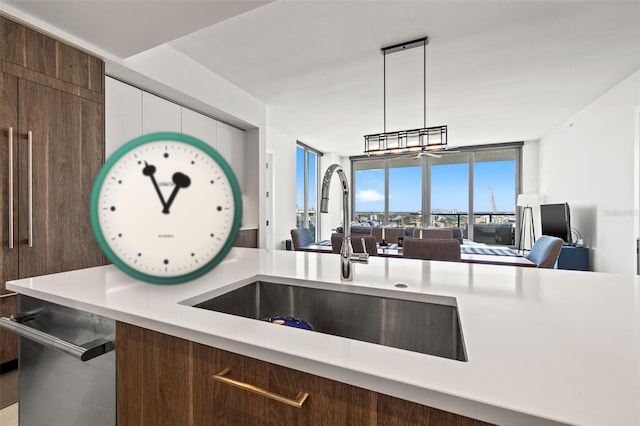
12,56
